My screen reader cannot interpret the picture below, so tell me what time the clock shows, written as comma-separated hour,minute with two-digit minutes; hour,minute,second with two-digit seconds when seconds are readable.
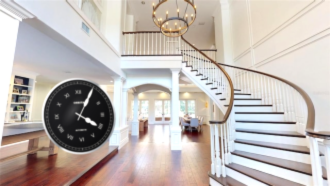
4,05
